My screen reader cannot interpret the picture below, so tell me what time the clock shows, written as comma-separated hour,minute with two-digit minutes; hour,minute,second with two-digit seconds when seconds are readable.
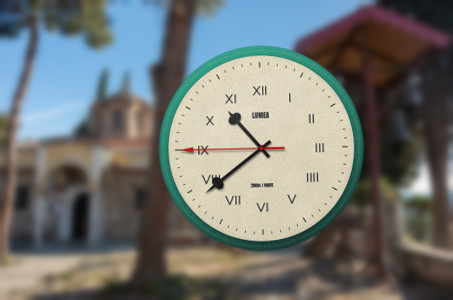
10,38,45
